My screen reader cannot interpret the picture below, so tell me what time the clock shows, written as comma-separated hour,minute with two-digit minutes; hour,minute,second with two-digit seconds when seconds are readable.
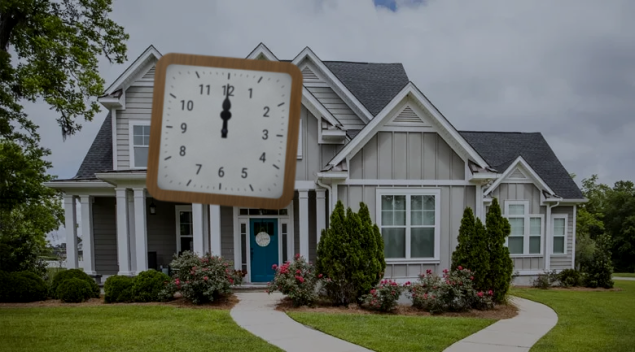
12,00
